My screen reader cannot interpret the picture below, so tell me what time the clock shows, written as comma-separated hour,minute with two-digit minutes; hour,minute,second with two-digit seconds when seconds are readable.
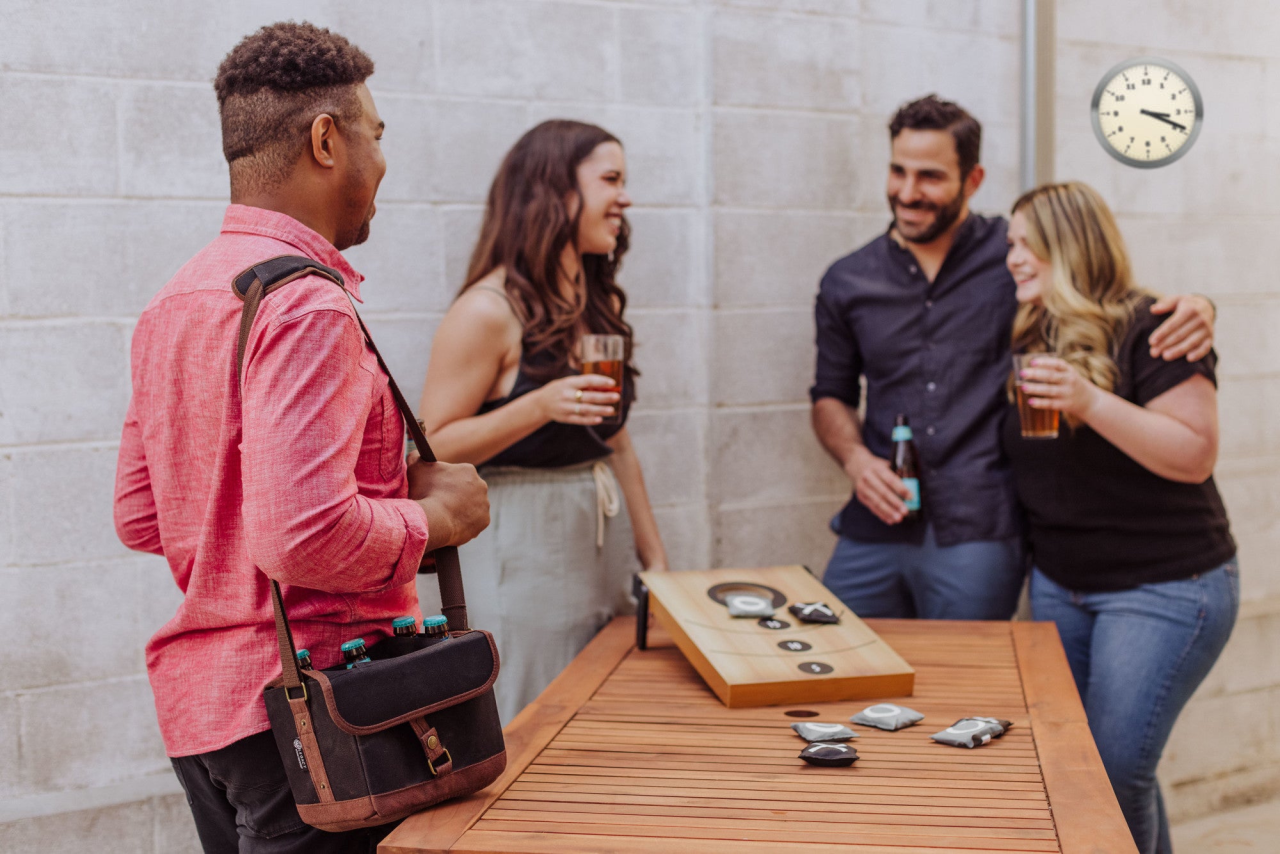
3,19
